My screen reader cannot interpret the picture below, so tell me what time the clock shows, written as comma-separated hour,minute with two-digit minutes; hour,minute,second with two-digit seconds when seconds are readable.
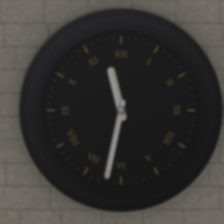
11,32
